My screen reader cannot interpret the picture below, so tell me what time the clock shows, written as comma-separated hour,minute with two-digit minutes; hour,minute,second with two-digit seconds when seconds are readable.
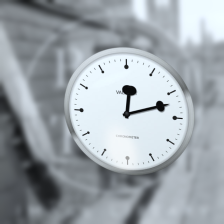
12,12
